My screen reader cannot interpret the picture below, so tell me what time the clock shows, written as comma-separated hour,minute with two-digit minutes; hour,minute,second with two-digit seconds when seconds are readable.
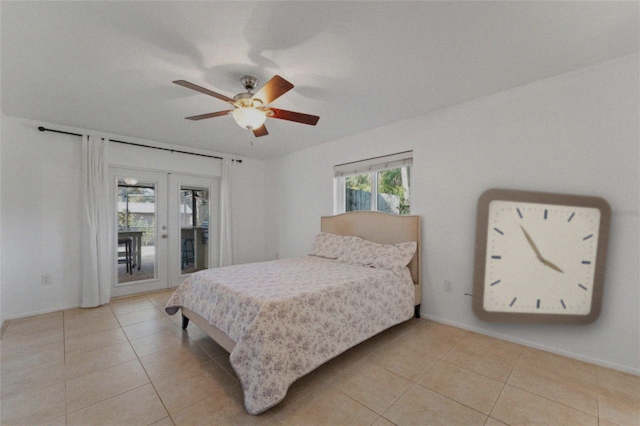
3,54
